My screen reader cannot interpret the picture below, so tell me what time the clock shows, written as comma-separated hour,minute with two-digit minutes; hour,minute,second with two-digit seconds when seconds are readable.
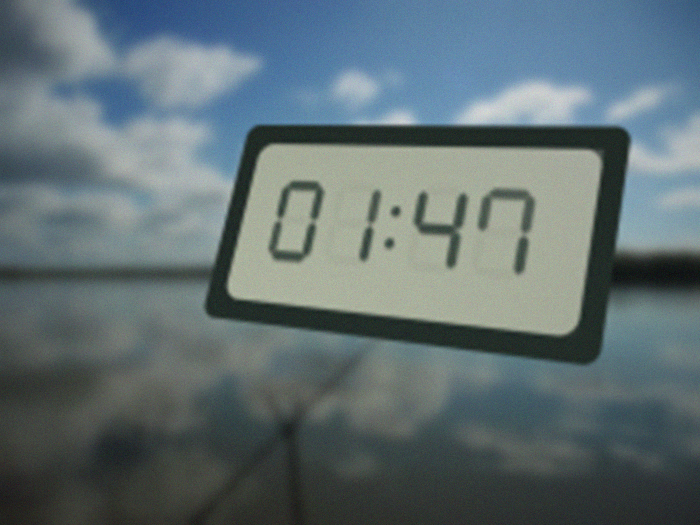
1,47
